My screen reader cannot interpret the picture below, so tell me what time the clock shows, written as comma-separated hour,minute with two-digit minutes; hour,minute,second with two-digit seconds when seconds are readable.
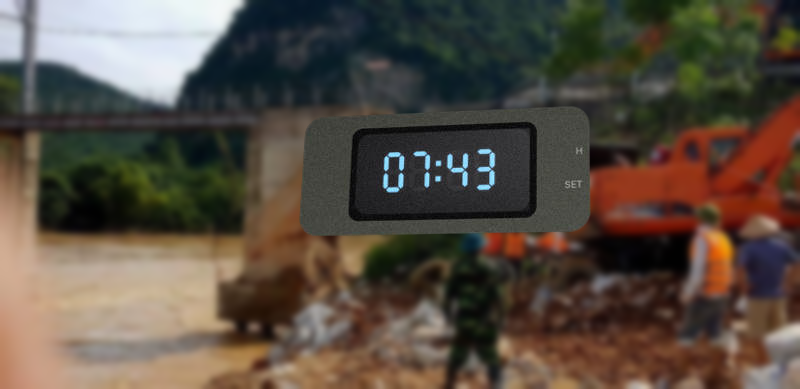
7,43
